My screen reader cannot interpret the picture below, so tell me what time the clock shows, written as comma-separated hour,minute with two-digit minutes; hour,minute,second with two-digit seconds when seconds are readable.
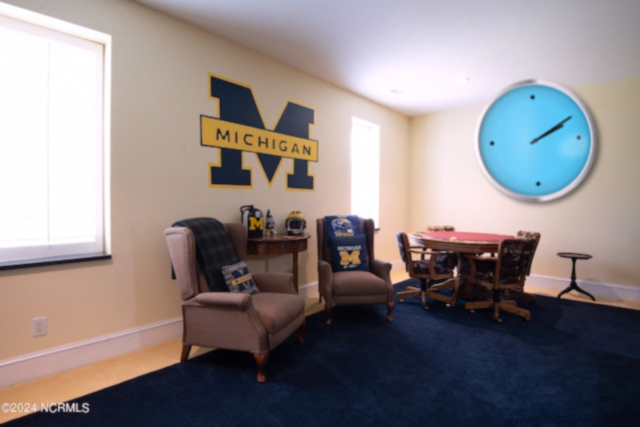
2,10
